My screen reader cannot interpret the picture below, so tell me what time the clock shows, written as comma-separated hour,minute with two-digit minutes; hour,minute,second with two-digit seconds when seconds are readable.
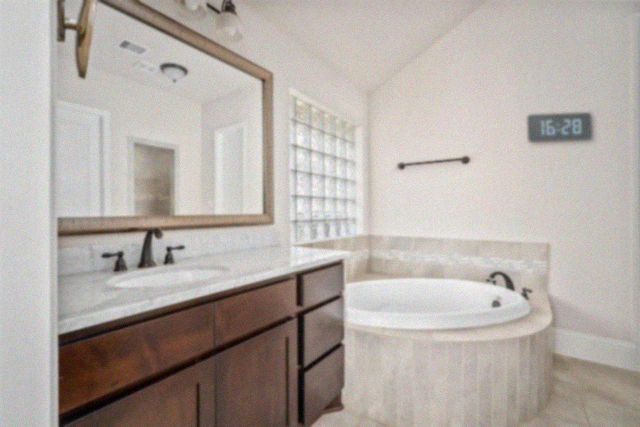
16,28
